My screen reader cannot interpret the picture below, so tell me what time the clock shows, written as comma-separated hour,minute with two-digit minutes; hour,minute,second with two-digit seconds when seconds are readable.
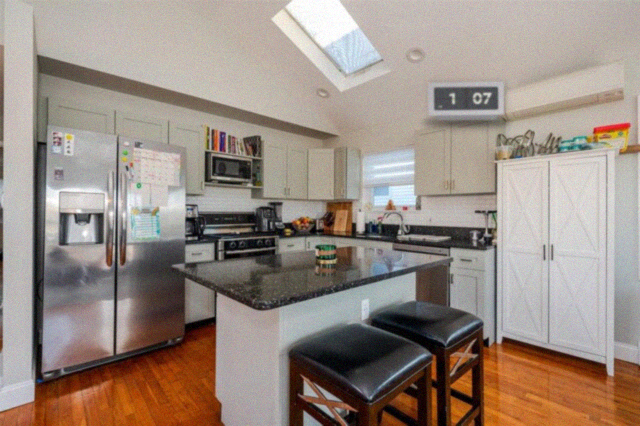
1,07
